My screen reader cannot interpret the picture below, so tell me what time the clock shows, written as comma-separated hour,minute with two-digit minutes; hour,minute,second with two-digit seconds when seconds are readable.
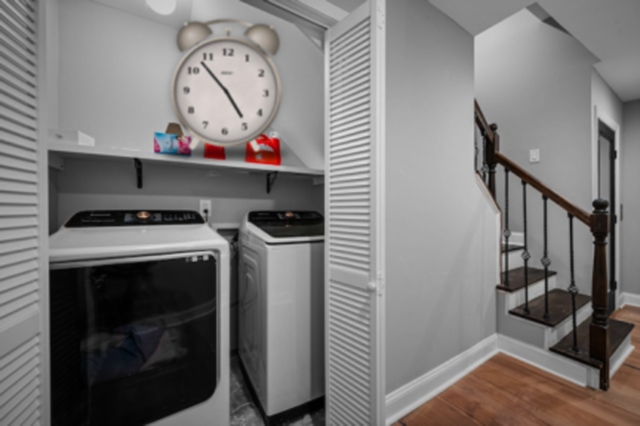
4,53
